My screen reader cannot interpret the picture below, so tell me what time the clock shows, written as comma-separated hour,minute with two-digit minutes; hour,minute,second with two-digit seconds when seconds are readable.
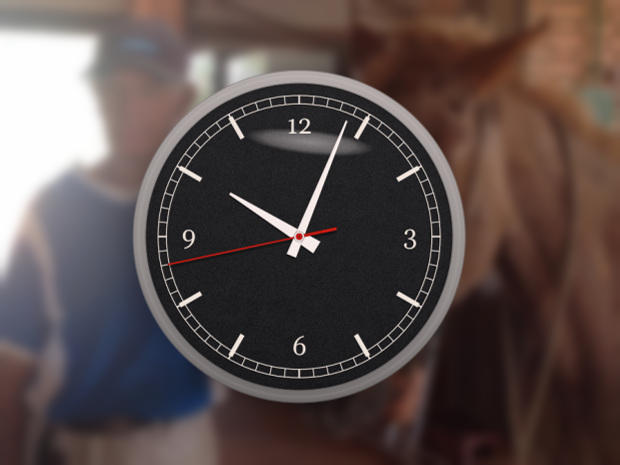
10,03,43
